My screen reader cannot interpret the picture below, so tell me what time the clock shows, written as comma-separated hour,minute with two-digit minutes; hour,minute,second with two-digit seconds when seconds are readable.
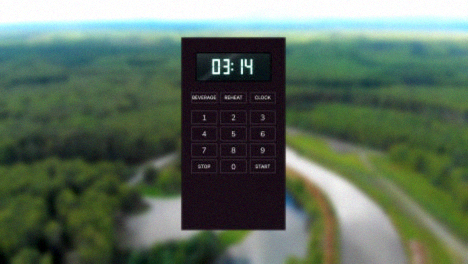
3,14
